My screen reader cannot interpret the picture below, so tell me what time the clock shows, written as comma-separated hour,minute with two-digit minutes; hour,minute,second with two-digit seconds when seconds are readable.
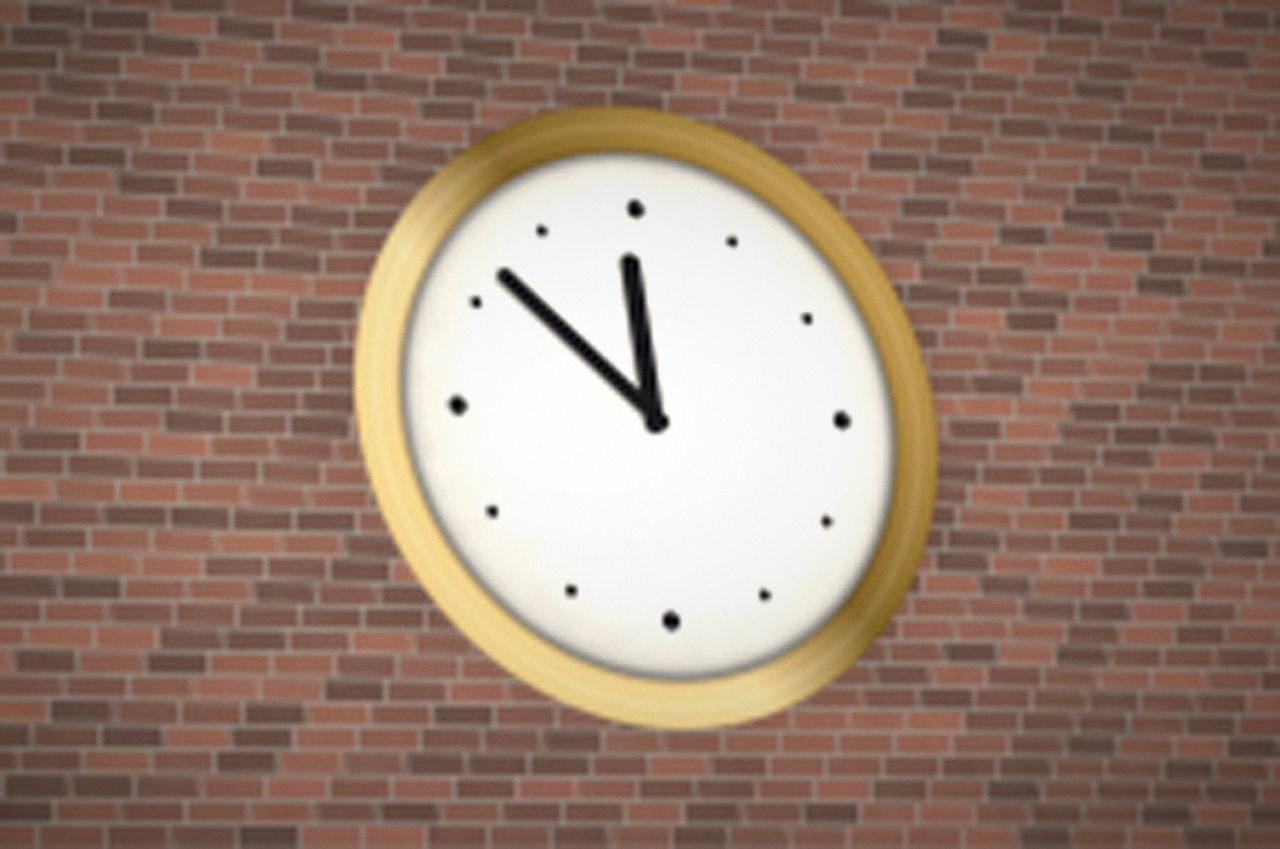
11,52
